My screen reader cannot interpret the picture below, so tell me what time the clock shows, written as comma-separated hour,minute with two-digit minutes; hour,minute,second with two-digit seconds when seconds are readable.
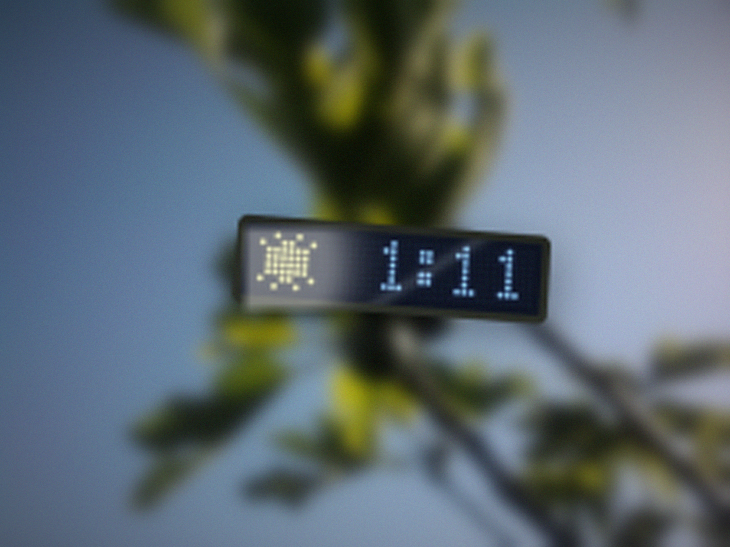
1,11
